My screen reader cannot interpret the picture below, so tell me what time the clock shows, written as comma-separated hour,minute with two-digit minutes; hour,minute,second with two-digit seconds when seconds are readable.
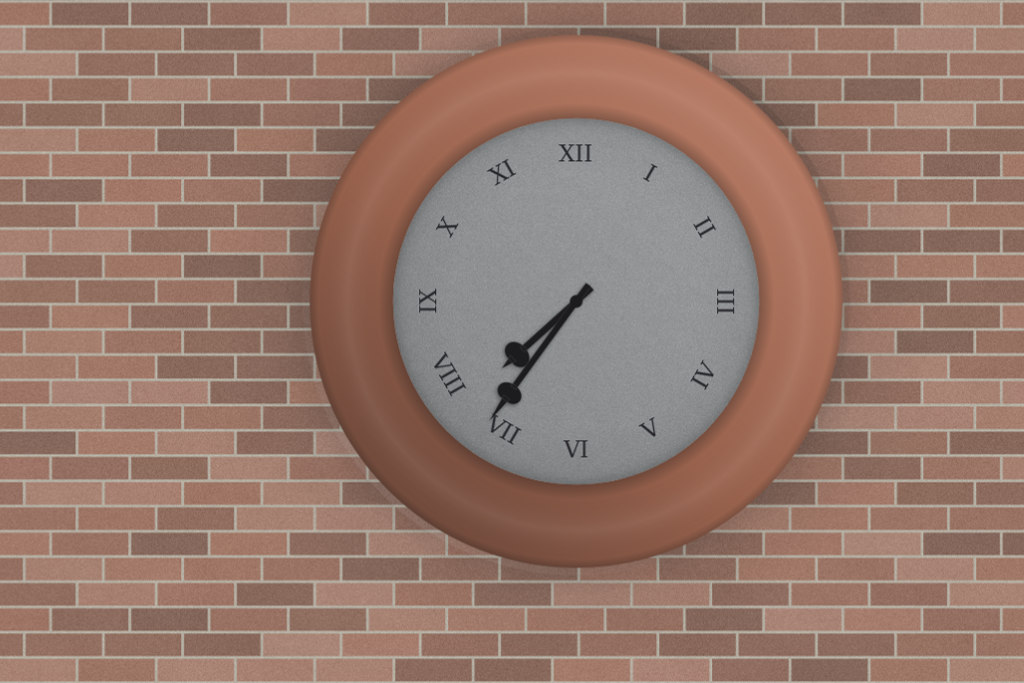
7,36
